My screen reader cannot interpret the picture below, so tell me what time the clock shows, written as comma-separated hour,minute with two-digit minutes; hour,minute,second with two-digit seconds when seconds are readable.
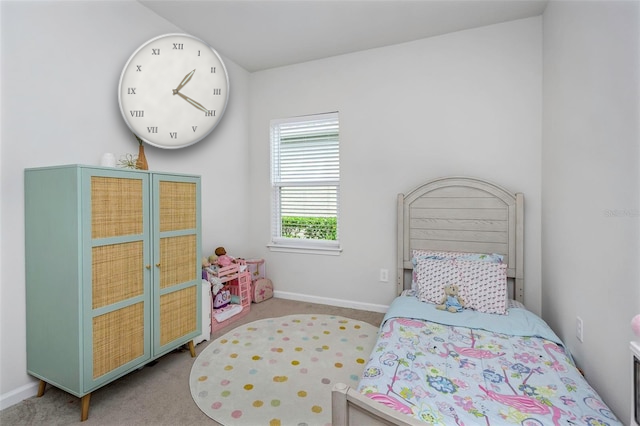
1,20
